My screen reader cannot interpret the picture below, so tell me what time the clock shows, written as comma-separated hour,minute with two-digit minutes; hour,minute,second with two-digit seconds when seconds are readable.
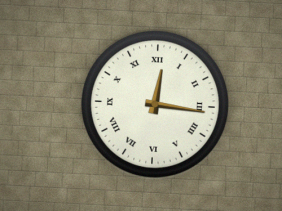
12,16
